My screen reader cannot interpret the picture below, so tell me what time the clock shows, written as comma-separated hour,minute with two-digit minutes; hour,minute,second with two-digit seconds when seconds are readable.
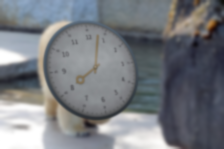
8,03
